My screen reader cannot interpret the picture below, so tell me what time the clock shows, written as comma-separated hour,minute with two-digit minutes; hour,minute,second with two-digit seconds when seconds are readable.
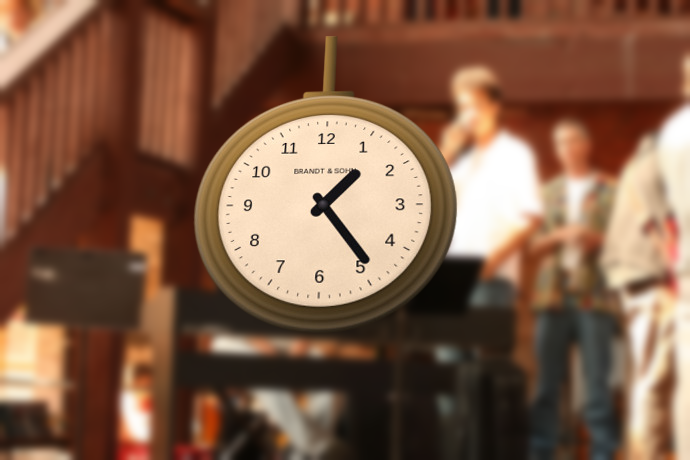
1,24
